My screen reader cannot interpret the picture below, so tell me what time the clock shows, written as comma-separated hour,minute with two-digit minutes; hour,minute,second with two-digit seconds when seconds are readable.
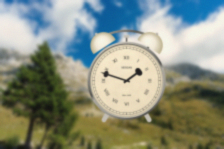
1,48
